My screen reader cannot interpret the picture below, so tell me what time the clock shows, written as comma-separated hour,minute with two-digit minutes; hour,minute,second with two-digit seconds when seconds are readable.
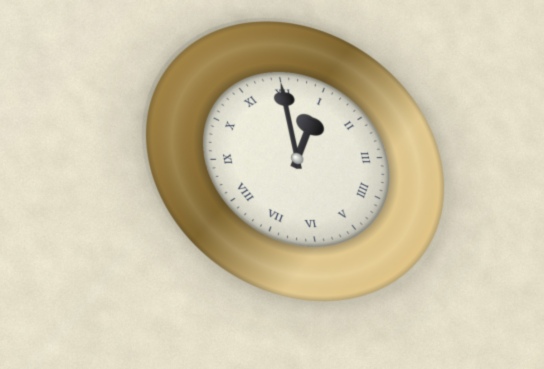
1,00
